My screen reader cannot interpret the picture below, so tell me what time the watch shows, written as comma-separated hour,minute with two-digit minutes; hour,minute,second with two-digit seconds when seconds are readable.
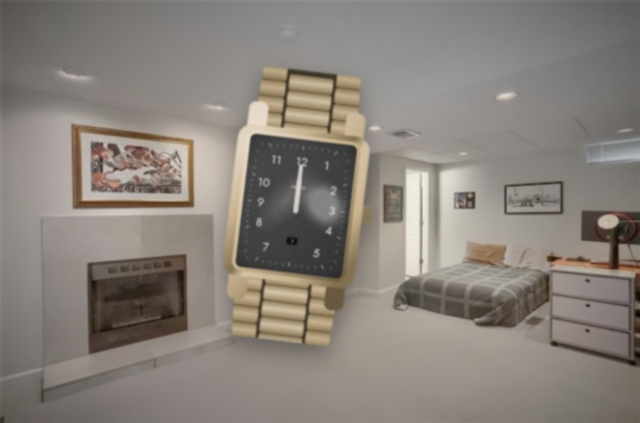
12,00
